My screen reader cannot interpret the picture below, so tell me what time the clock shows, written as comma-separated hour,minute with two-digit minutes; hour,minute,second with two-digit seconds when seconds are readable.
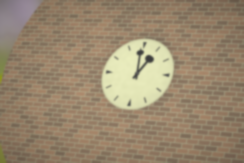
12,59
